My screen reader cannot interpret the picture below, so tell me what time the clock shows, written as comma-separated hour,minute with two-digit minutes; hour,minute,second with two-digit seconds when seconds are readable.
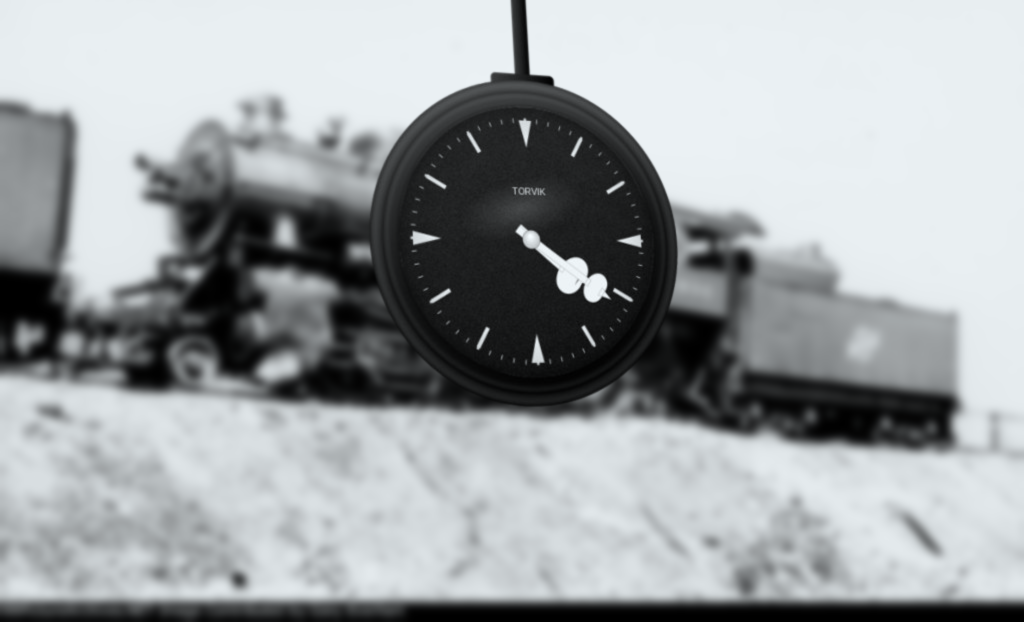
4,21
